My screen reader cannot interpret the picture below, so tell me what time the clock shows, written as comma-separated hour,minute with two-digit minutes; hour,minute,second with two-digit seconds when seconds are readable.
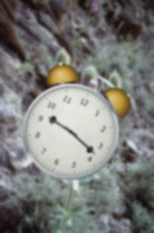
9,18
